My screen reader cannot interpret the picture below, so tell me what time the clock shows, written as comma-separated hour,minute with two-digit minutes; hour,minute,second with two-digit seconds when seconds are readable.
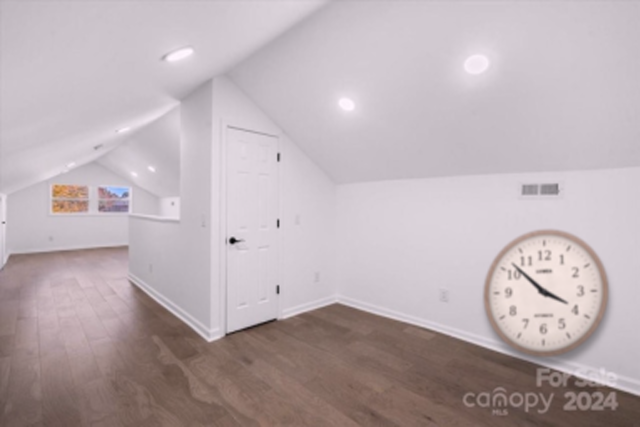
3,52
